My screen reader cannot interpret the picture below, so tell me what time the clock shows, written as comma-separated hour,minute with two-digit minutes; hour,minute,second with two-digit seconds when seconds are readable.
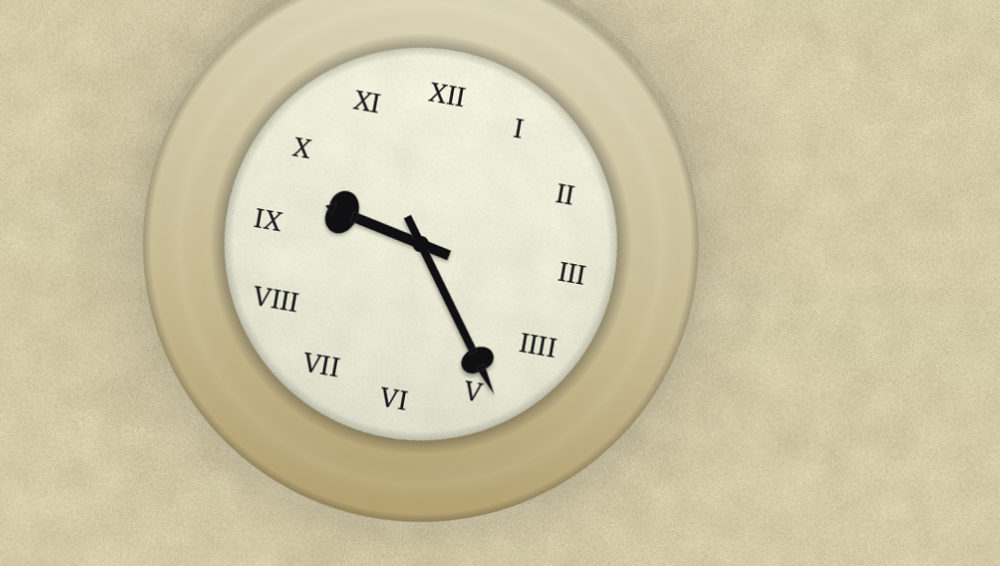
9,24
